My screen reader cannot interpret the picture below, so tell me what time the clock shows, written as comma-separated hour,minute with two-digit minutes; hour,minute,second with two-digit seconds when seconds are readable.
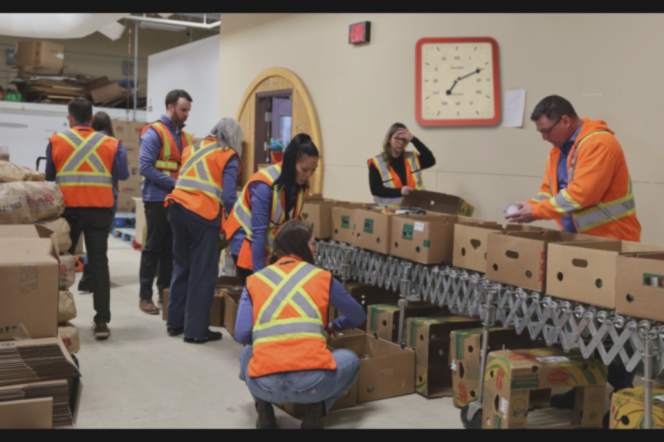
7,11
